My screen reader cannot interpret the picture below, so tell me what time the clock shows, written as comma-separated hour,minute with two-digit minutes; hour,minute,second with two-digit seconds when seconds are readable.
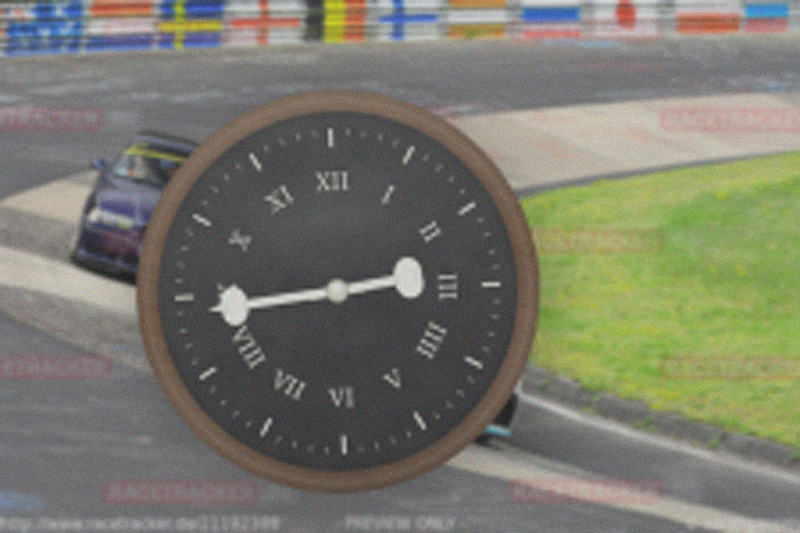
2,44
